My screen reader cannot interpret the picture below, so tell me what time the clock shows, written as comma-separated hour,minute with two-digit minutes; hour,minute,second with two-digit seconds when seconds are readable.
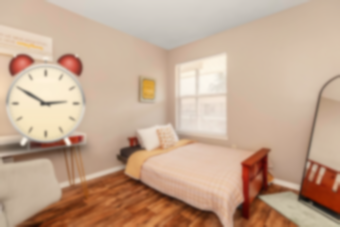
2,50
